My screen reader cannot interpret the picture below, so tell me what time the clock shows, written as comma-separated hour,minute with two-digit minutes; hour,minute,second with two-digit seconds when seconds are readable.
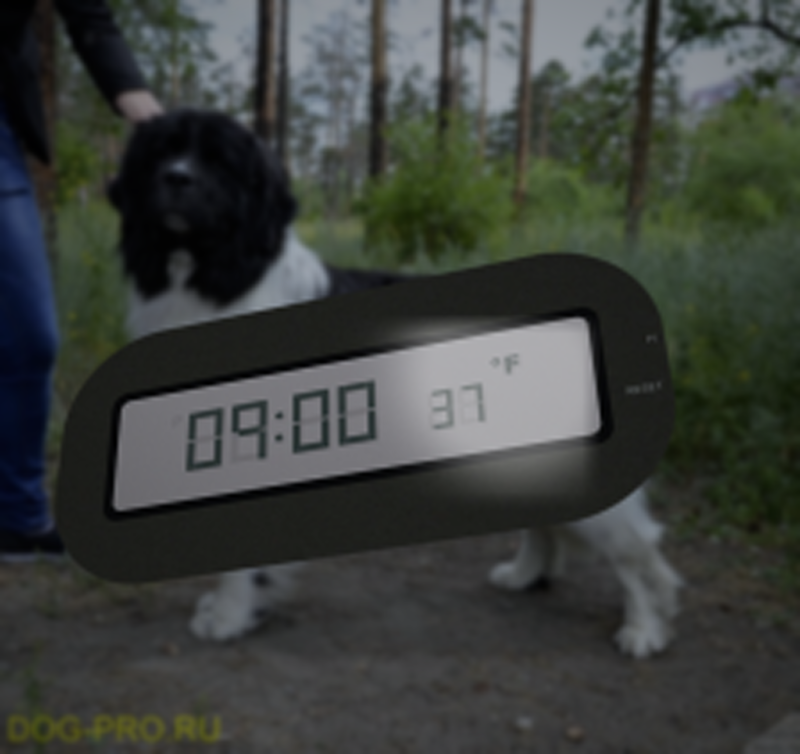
9,00
